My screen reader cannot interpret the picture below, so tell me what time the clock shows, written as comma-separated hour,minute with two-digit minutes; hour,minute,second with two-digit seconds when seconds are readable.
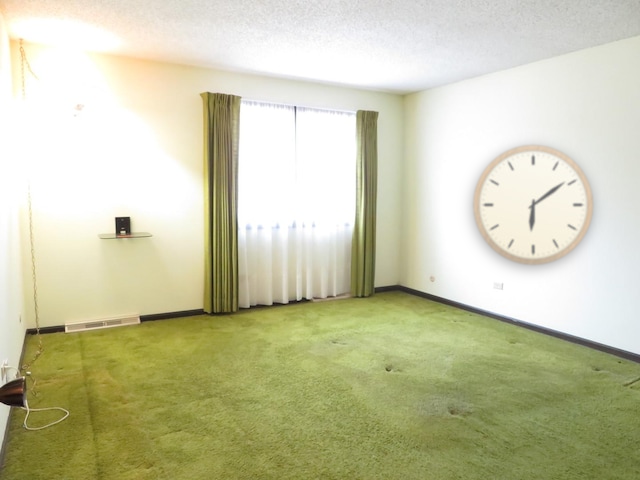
6,09
